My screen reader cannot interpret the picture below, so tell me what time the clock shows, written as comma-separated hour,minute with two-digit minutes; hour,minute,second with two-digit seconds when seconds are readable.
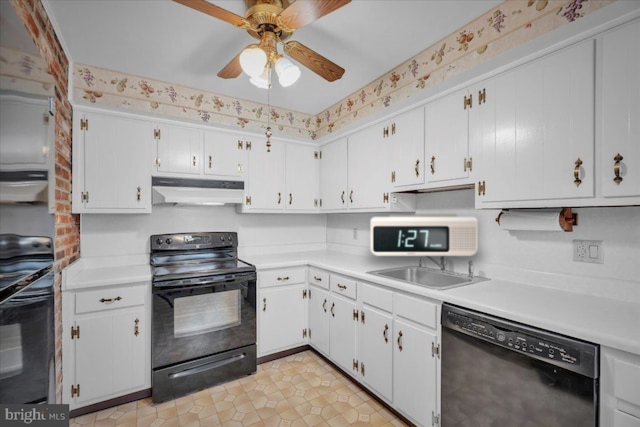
1,27
